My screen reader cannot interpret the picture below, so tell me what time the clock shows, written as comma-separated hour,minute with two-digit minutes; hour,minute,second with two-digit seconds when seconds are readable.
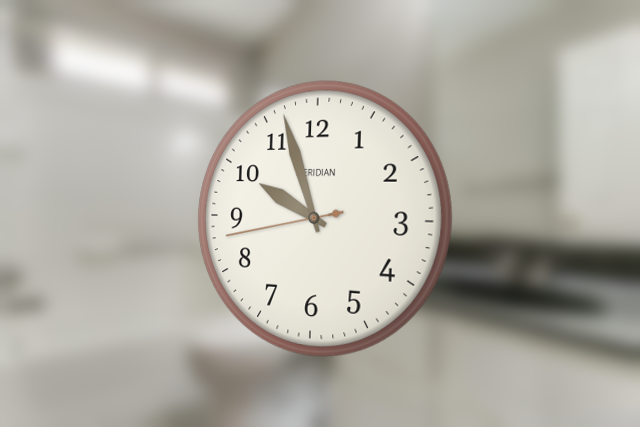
9,56,43
